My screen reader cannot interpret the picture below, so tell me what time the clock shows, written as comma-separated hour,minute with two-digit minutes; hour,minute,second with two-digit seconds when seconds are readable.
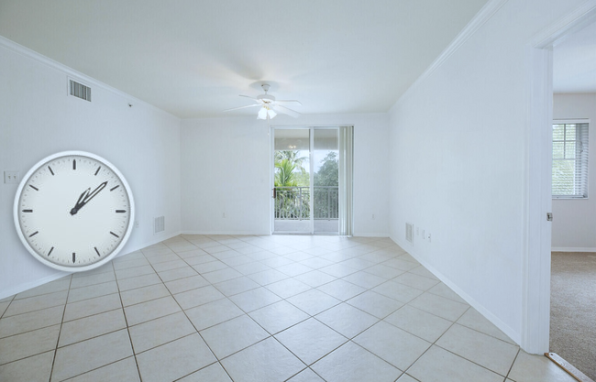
1,08
